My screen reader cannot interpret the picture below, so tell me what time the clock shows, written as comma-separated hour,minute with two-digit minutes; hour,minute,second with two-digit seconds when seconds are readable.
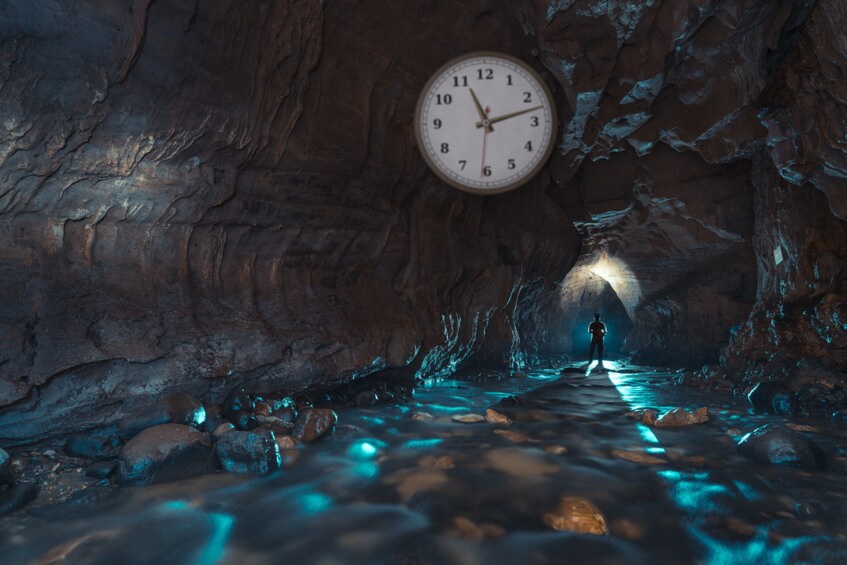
11,12,31
